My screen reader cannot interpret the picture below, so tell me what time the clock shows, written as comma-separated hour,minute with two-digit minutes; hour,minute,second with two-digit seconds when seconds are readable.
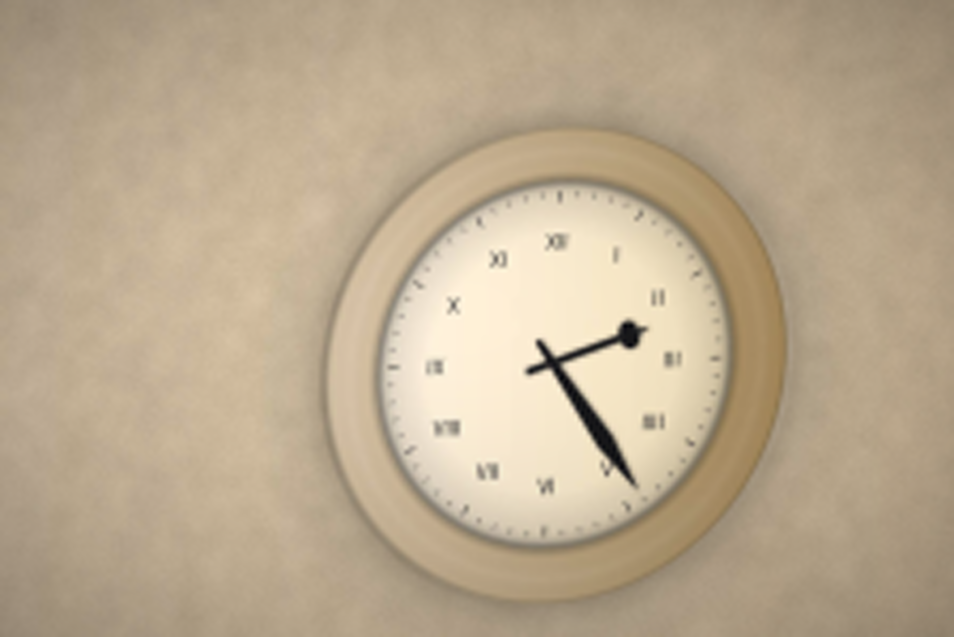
2,24
